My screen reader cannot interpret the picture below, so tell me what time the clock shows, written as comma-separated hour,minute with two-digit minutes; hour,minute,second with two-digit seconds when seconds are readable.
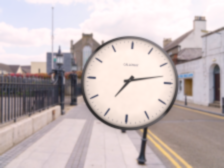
7,13
